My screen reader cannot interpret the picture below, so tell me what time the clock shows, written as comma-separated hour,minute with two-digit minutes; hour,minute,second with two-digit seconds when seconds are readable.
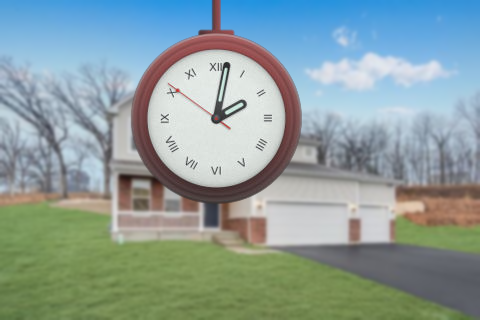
2,01,51
